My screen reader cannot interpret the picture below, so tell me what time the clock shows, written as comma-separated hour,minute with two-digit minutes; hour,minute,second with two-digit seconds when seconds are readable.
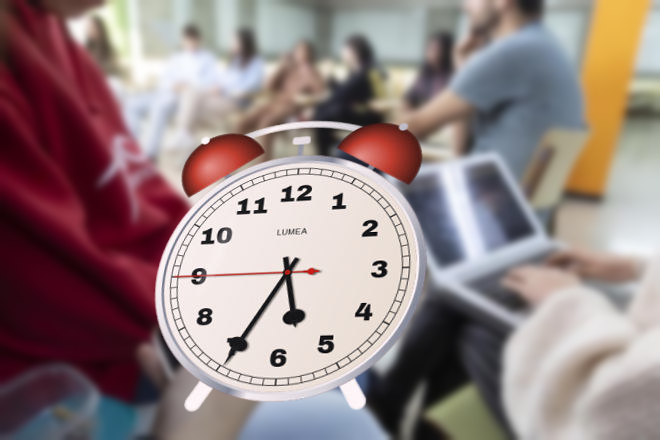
5,34,45
